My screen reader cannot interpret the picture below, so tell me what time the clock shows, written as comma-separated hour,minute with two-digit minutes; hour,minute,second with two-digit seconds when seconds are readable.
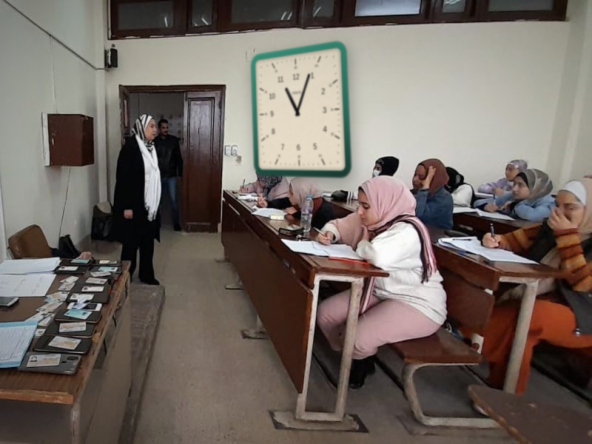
11,04
